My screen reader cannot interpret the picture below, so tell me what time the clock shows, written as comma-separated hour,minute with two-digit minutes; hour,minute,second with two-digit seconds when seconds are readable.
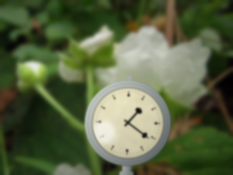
1,21
